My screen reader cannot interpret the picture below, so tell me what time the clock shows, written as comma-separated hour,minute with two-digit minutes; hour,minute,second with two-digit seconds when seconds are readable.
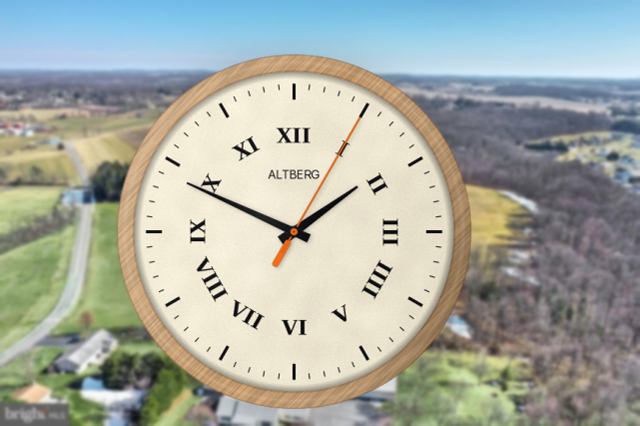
1,49,05
